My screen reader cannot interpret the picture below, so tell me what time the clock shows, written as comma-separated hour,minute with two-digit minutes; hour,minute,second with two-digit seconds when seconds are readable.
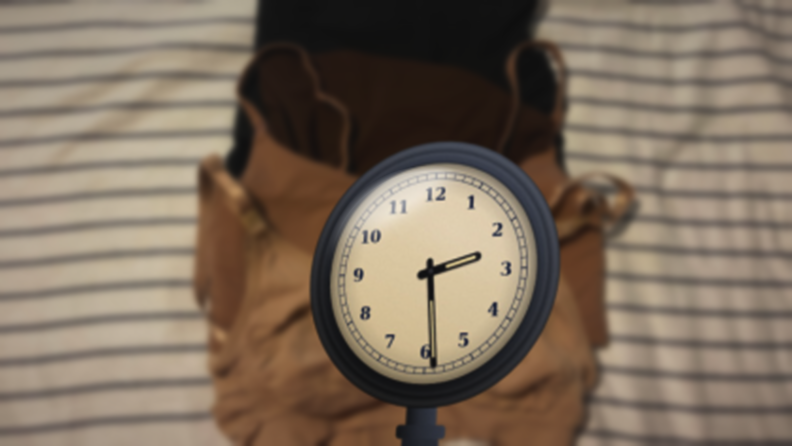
2,29
